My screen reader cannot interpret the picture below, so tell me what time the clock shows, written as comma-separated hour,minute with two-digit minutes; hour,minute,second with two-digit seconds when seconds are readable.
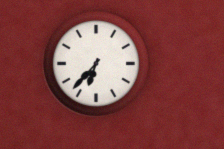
6,37
